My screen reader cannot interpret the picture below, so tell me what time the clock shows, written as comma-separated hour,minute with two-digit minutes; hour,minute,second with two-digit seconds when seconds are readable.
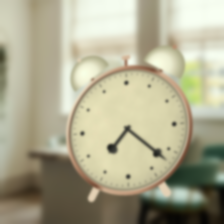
7,22
